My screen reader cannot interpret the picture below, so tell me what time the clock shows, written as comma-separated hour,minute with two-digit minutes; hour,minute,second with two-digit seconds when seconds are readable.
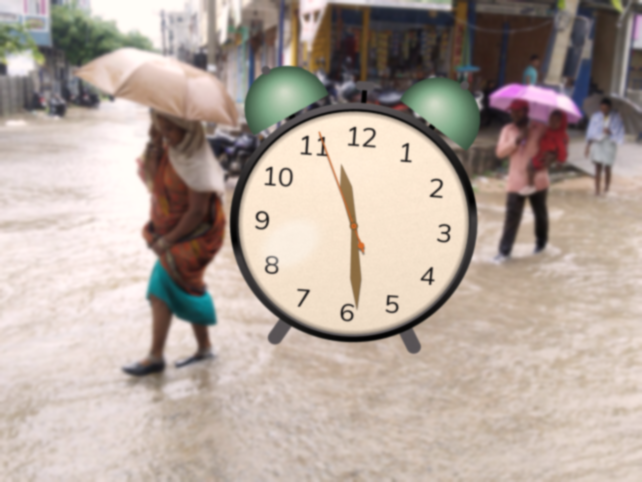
11,28,56
